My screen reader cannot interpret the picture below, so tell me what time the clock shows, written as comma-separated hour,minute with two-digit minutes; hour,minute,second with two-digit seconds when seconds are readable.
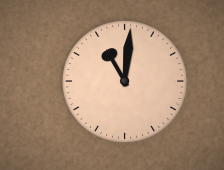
11,01
